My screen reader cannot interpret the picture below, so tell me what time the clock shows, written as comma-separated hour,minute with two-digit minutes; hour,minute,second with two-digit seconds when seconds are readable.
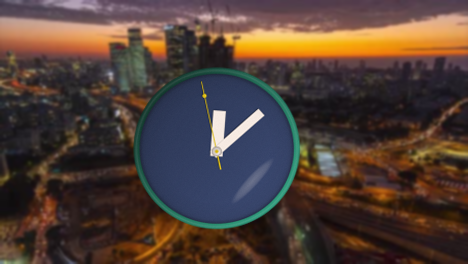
12,07,58
